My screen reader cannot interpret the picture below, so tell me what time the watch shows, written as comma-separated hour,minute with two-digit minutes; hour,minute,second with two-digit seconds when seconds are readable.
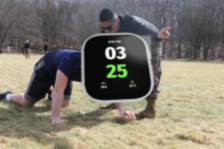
3,25
